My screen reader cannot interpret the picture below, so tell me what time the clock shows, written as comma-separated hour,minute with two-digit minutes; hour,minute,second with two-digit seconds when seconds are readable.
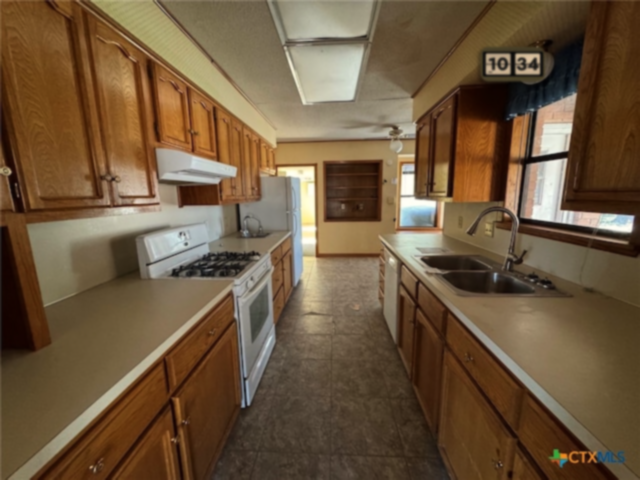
10,34
